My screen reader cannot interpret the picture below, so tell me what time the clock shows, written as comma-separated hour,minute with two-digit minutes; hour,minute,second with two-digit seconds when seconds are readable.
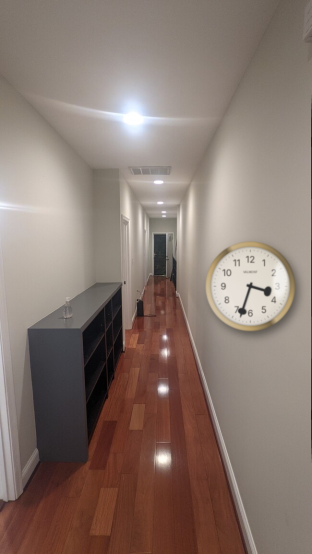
3,33
